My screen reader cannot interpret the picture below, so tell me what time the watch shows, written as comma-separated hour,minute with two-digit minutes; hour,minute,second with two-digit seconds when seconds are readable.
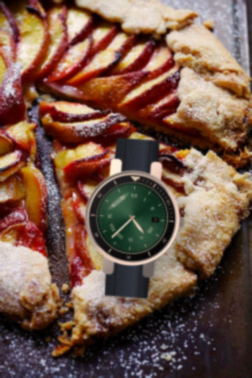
4,37
